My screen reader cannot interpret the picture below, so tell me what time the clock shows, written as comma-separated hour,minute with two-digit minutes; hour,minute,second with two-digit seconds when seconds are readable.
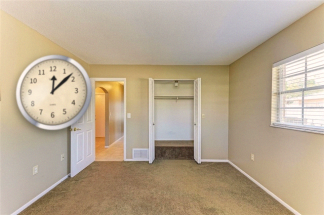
12,08
